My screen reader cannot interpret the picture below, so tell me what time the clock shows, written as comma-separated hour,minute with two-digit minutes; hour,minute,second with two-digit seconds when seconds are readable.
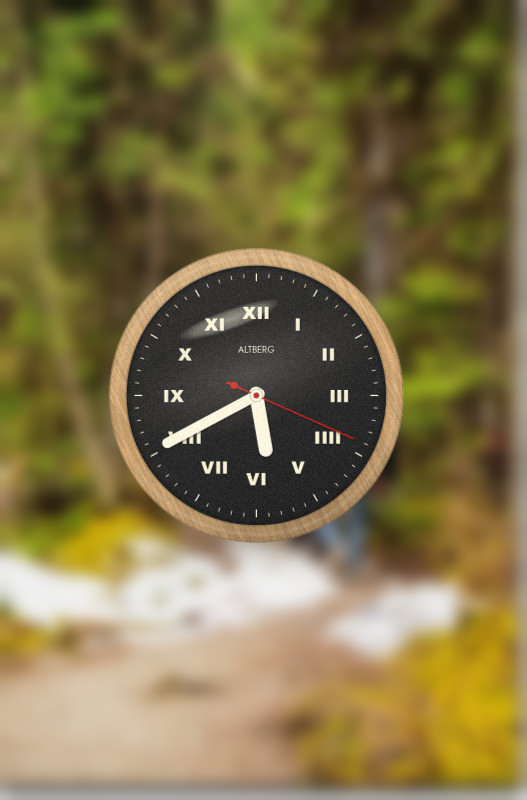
5,40,19
